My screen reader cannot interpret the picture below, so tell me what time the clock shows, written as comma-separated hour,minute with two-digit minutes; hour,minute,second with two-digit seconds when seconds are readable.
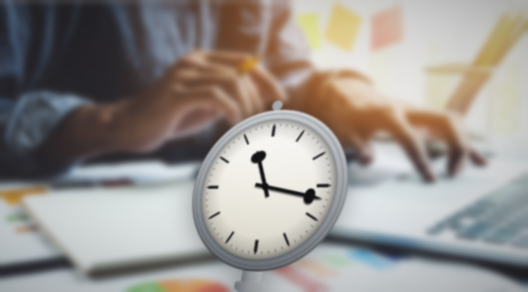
11,17
